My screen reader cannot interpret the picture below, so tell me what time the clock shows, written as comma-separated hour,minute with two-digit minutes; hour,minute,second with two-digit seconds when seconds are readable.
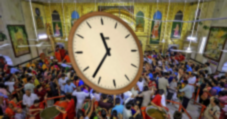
11,37
